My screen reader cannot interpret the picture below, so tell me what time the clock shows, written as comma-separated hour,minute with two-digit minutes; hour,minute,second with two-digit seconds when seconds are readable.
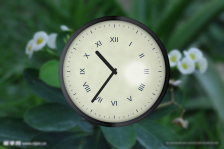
10,36
